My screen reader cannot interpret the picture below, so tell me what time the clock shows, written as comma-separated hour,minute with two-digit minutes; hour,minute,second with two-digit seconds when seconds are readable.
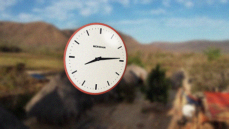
8,14
